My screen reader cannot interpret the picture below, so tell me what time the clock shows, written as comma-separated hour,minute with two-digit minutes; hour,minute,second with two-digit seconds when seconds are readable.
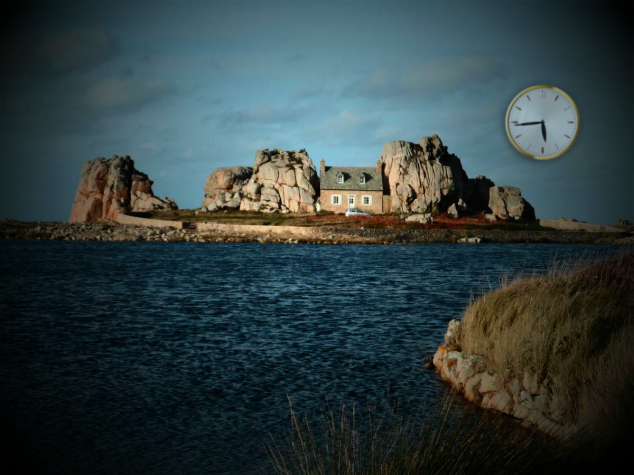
5,44
